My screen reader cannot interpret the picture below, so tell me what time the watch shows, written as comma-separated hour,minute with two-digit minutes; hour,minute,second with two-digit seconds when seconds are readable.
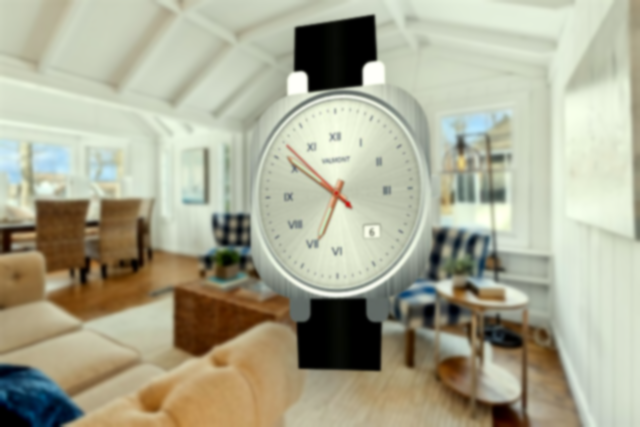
6,50,52
